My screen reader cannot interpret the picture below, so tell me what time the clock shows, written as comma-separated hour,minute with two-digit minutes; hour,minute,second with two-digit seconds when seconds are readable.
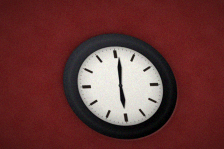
6,01
